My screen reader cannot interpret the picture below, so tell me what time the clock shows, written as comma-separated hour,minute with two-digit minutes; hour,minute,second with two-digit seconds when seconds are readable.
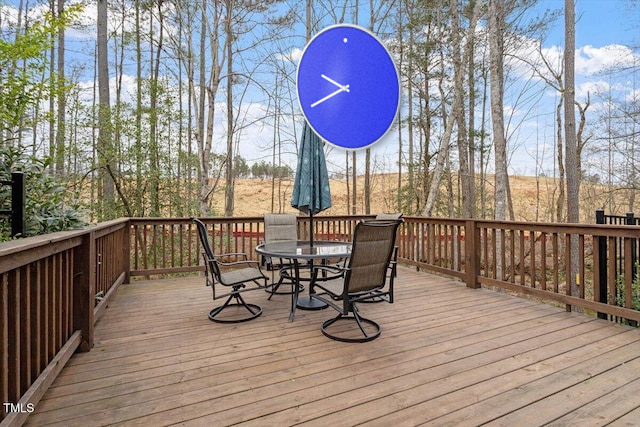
9,40
